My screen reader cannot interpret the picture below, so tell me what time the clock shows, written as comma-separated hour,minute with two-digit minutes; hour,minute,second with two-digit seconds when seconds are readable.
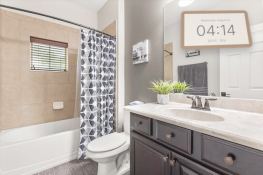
4,14
